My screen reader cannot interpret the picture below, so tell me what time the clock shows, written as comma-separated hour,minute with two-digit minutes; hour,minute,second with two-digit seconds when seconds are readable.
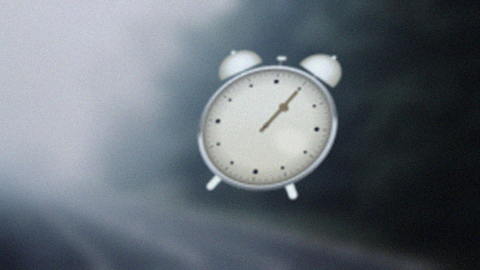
1,05
